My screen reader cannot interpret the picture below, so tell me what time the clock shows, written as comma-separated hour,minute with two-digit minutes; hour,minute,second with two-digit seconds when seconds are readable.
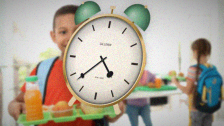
4,38
